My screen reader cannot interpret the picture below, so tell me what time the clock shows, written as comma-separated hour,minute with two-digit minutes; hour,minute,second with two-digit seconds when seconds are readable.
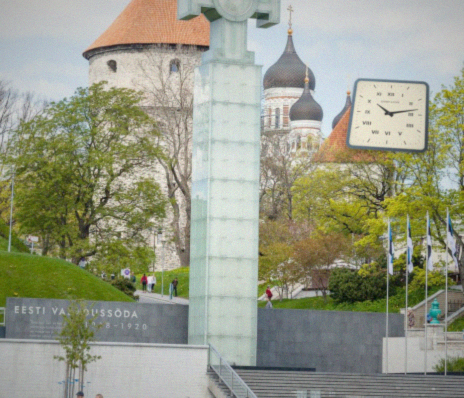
10,13
